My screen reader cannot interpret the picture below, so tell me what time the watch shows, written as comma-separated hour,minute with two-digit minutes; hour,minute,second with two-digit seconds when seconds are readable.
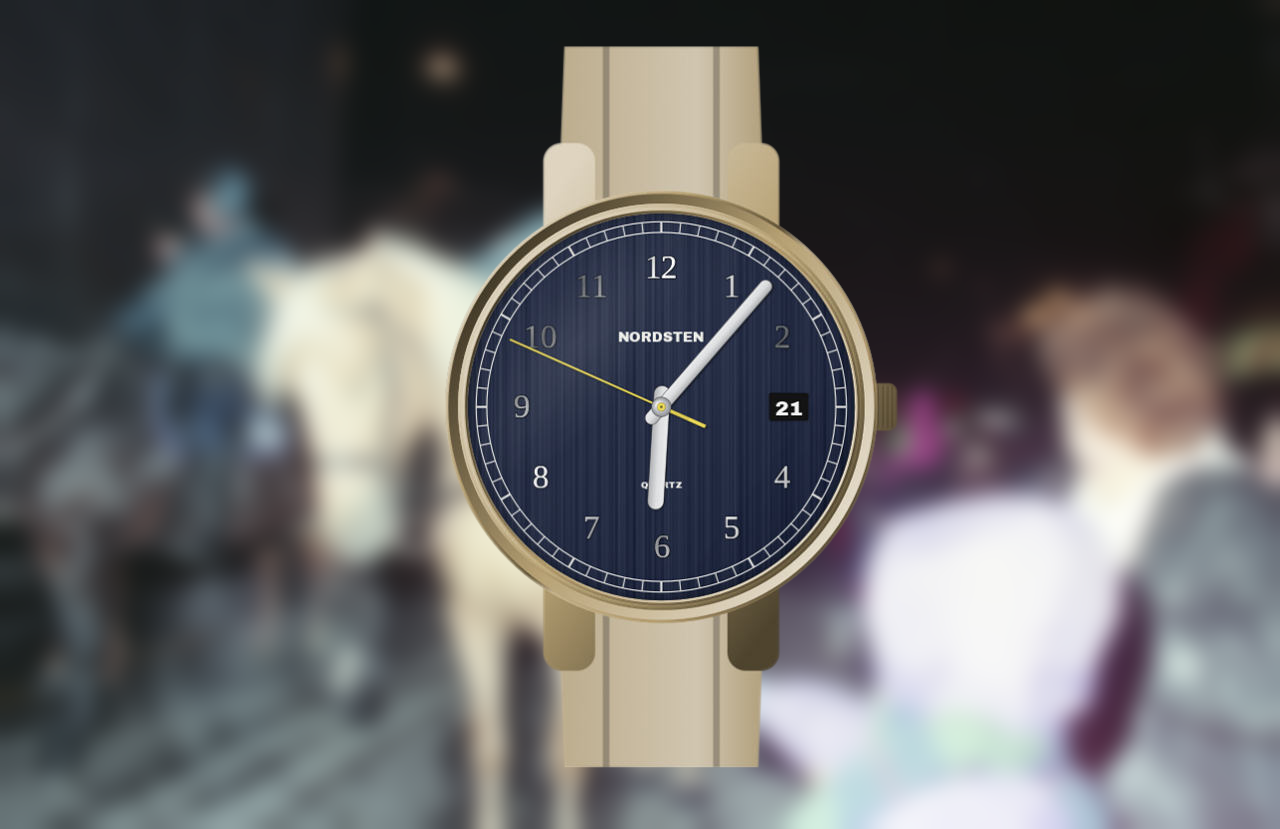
6,06,49
